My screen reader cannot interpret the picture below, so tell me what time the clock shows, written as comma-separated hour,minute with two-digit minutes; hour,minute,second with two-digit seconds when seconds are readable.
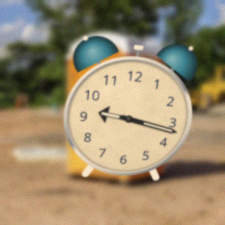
9,17
